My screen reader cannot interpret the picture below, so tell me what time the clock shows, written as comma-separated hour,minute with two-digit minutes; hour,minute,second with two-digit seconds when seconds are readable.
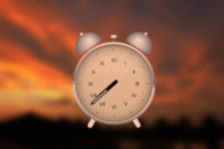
7,38
